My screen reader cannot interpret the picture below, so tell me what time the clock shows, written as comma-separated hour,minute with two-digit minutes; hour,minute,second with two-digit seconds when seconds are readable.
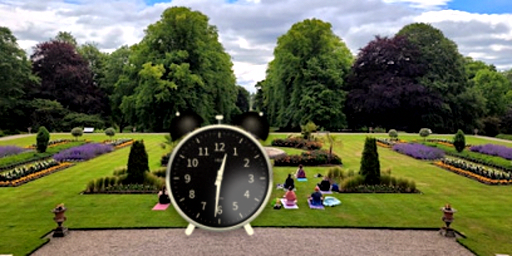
12,31
